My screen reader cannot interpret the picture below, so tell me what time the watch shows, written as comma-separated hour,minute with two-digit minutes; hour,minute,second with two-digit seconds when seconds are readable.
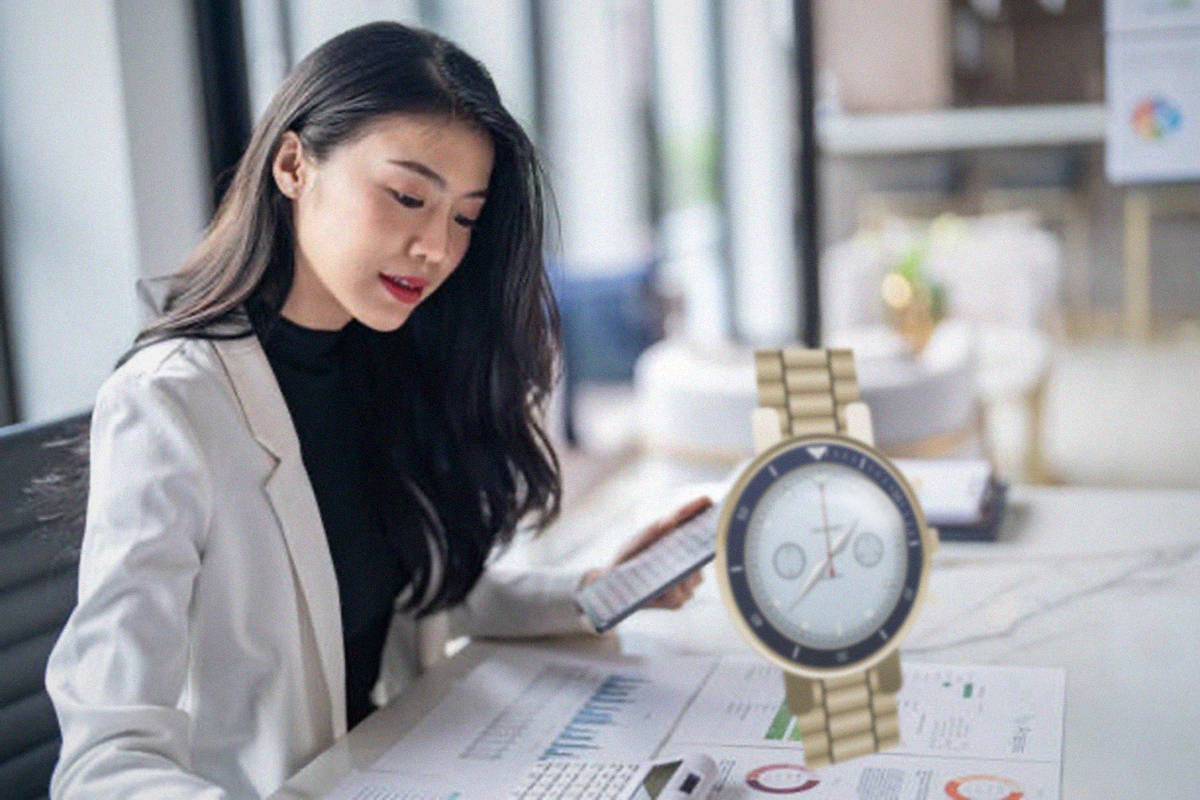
1,38
